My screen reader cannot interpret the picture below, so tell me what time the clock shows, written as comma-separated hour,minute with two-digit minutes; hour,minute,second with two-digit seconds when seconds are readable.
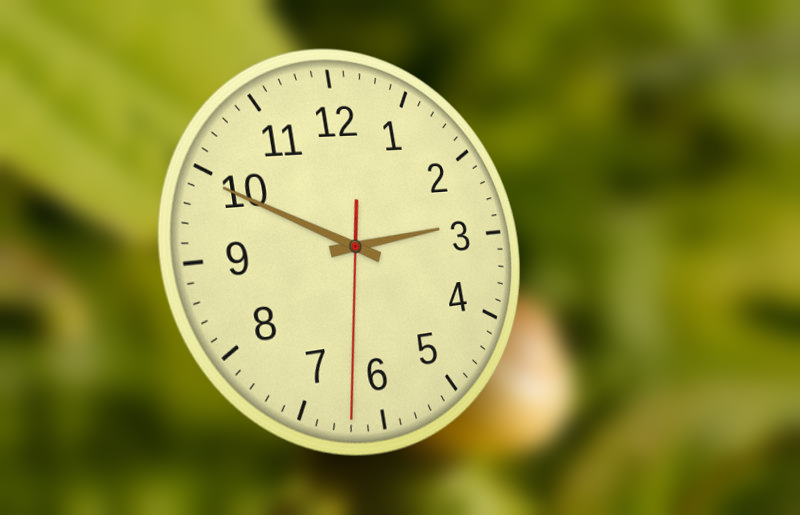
2,49,32
